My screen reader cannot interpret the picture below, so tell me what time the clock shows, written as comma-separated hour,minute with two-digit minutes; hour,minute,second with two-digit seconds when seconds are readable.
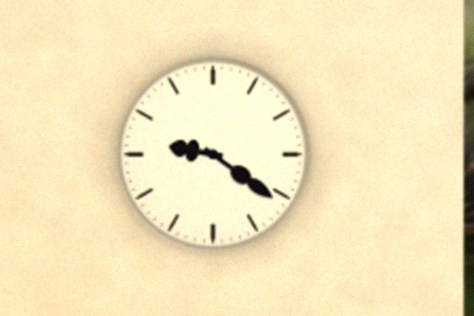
9,21
